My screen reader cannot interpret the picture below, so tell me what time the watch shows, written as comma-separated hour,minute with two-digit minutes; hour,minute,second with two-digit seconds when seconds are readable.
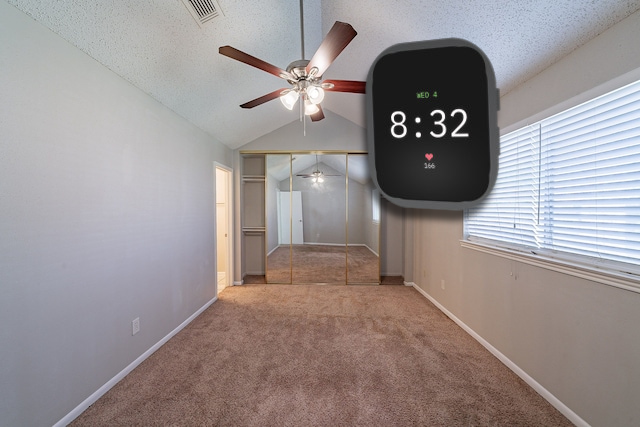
8,32
